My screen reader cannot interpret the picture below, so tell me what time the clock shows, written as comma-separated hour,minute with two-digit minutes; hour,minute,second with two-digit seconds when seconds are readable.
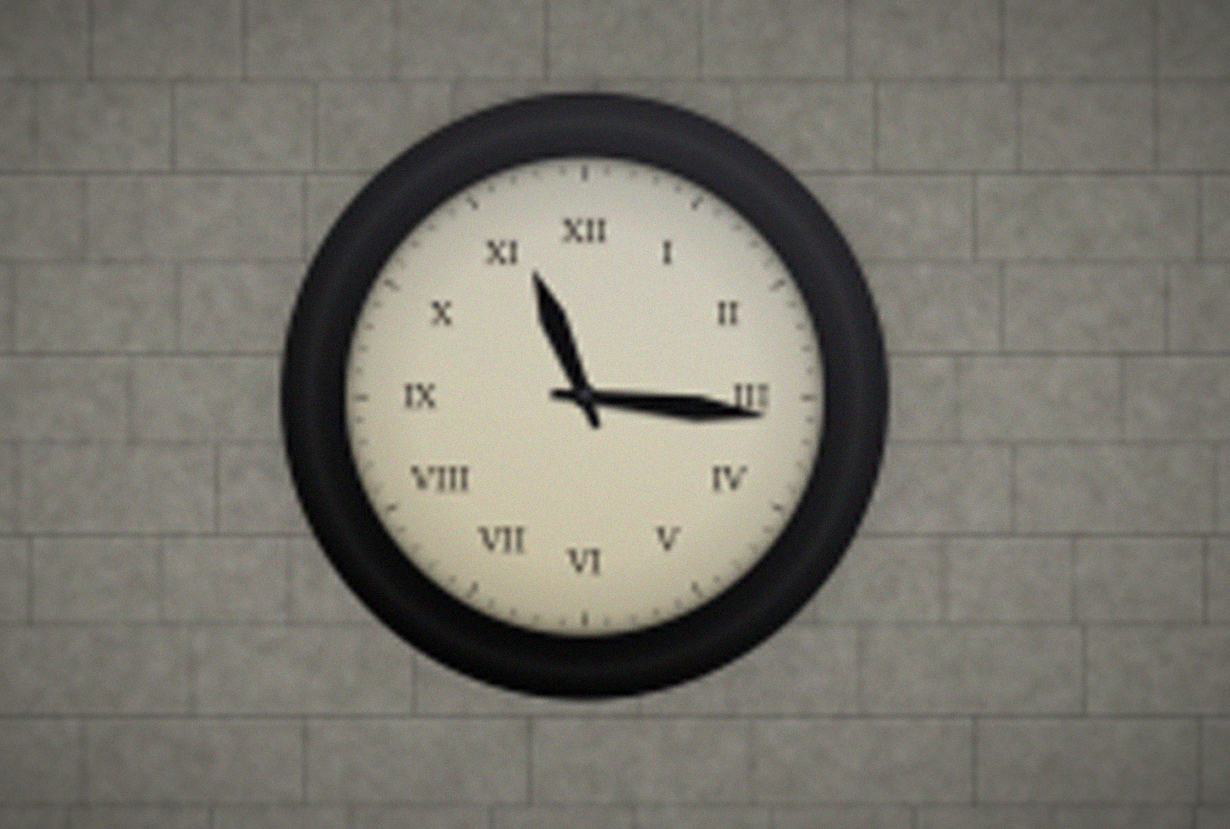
11,16
